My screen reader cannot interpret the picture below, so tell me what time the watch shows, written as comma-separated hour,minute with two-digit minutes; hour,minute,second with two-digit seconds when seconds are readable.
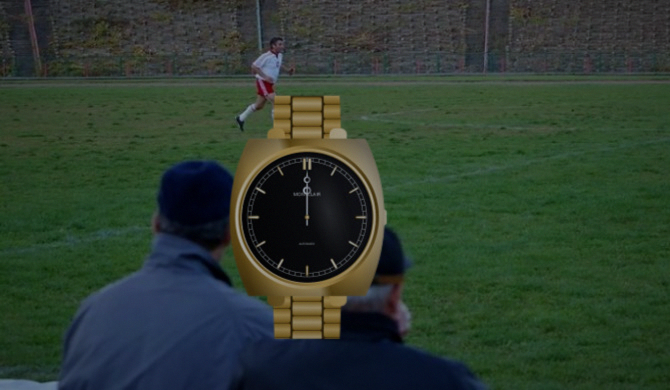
12,00
